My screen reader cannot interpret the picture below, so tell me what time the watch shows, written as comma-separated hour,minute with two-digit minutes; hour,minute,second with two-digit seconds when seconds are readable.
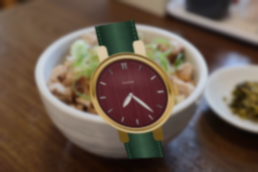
7,23
